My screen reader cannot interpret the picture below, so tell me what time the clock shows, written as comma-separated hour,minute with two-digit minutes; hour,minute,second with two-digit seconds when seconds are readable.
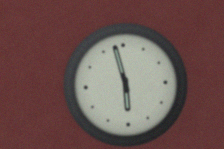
5,58
